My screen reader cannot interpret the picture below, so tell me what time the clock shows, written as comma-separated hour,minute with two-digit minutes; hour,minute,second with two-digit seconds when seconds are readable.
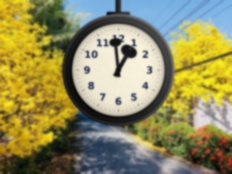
12,59
